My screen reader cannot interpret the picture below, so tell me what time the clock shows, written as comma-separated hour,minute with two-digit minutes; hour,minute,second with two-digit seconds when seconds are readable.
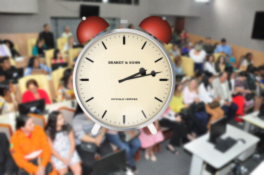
2,13
